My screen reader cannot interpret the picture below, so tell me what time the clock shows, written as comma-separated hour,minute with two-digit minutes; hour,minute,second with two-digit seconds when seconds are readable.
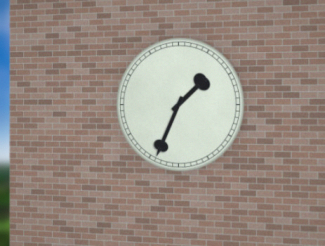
1,34
